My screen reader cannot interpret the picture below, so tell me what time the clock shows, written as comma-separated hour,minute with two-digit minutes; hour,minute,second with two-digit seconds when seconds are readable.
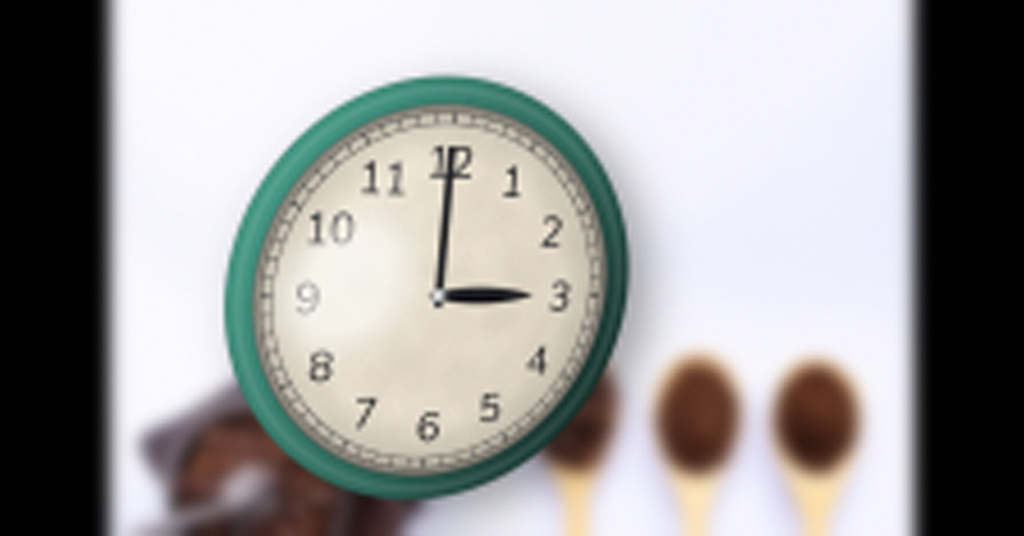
3,00
